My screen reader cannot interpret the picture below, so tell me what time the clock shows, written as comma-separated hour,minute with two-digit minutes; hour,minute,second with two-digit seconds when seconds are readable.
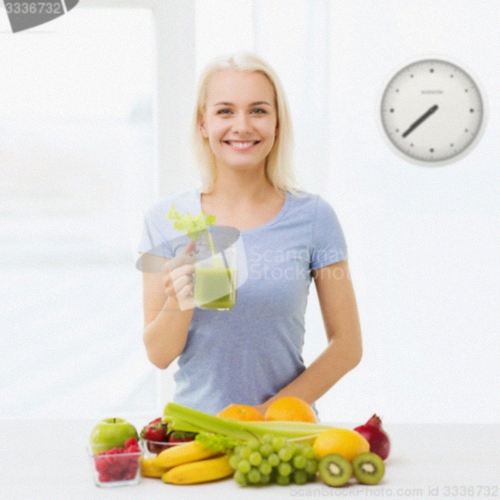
7,38
